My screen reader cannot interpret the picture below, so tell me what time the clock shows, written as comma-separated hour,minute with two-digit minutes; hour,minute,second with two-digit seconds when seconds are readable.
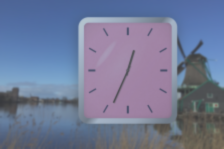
12,34
